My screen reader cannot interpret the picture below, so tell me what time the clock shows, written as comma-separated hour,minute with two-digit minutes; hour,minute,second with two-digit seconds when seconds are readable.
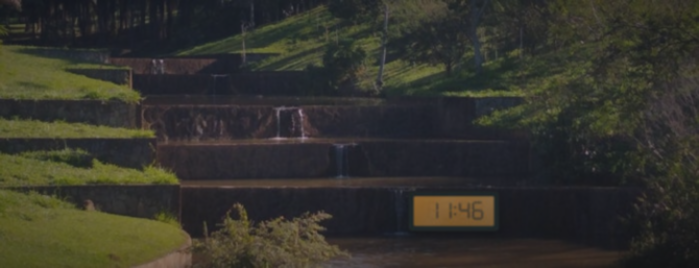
11,46
